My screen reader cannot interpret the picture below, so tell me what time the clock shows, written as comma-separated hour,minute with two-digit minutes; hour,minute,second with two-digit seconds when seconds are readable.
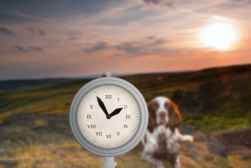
1,55
